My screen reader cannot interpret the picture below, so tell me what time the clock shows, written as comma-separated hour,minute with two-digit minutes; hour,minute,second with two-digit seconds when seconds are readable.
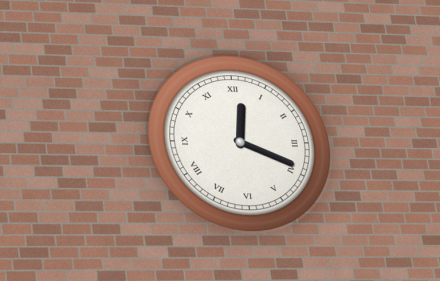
12,19
